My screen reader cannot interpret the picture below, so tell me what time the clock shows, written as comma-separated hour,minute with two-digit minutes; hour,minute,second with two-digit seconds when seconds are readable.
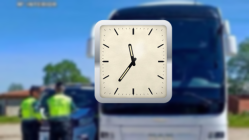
11,36
